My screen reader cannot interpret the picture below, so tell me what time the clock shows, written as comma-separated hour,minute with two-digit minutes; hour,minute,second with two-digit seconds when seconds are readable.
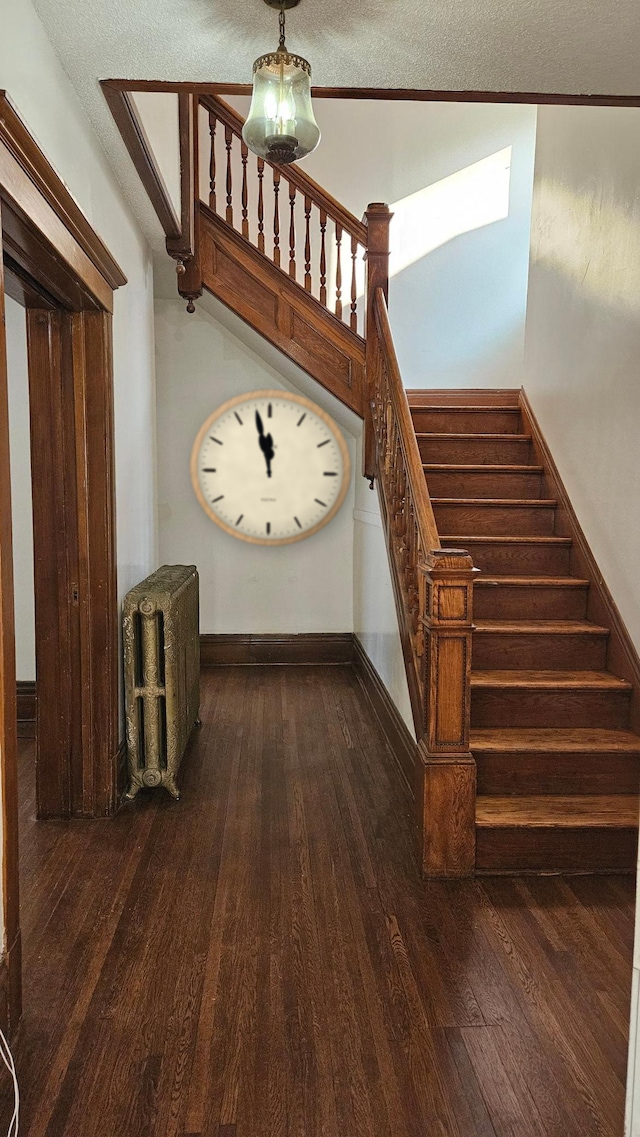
11,58
